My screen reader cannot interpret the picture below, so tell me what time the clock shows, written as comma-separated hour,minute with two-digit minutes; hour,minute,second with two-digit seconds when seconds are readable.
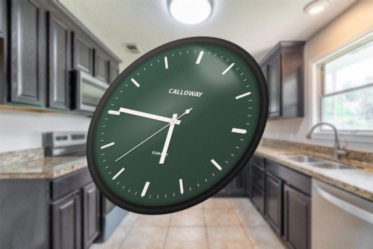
5,45,37
